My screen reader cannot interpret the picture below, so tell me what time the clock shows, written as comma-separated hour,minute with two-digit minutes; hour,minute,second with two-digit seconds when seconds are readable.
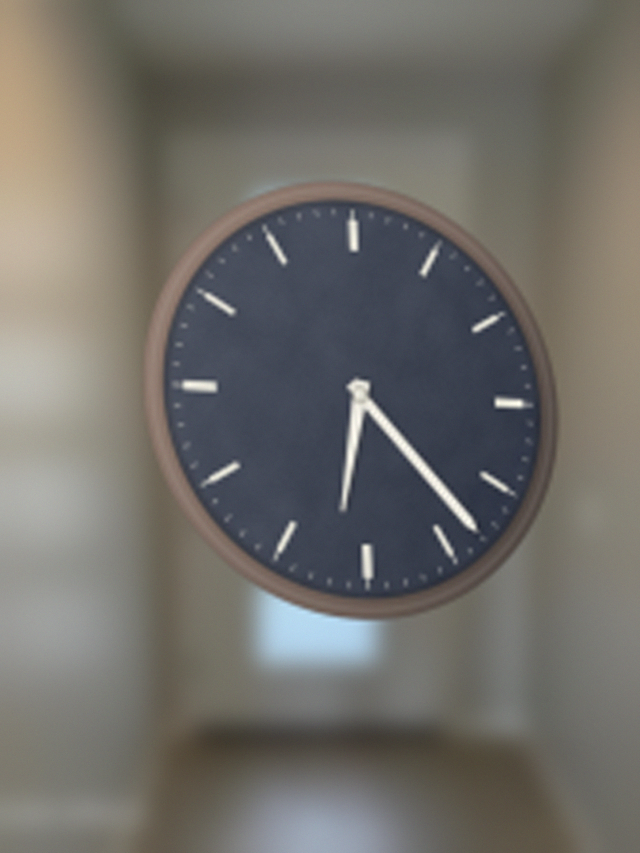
6,23
